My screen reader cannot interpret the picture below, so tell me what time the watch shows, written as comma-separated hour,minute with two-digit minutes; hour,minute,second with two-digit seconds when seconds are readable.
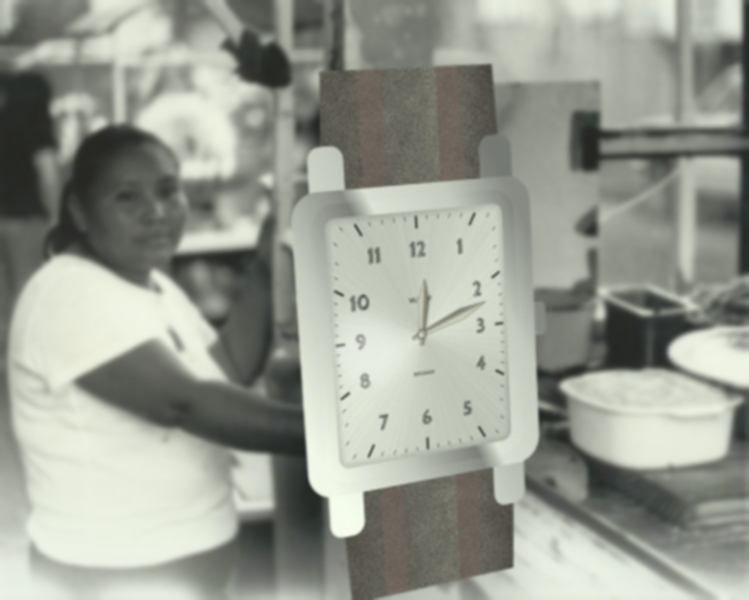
12,12
